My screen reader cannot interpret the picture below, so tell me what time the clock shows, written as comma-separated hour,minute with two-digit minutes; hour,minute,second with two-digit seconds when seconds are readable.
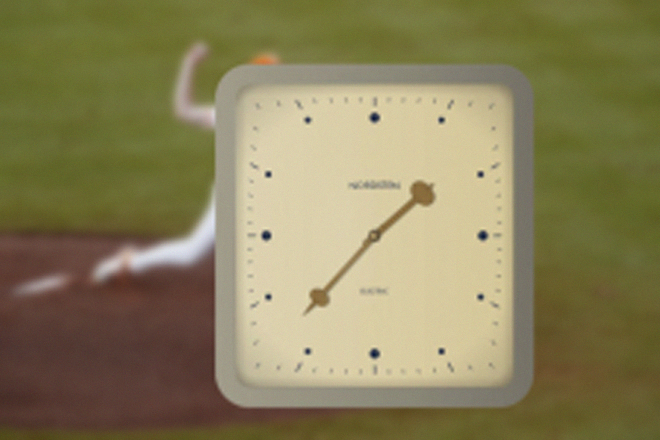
1,37
